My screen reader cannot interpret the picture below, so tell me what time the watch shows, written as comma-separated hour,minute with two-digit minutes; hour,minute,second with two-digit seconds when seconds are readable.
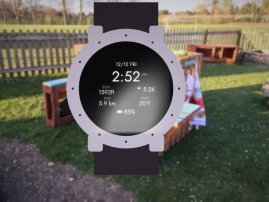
2,52
